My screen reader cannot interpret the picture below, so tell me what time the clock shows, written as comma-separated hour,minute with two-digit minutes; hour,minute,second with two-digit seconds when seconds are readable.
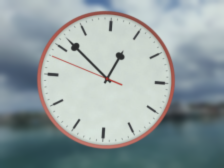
12,51,48
